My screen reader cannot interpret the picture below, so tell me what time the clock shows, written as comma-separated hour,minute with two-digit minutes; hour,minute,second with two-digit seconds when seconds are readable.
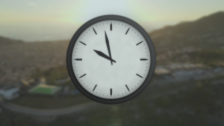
9,58
